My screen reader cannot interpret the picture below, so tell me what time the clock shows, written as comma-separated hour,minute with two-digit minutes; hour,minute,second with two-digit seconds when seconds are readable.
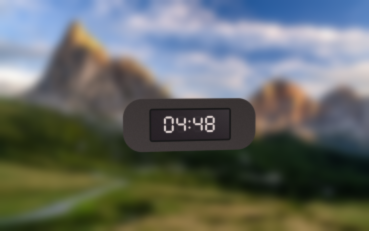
4,48
